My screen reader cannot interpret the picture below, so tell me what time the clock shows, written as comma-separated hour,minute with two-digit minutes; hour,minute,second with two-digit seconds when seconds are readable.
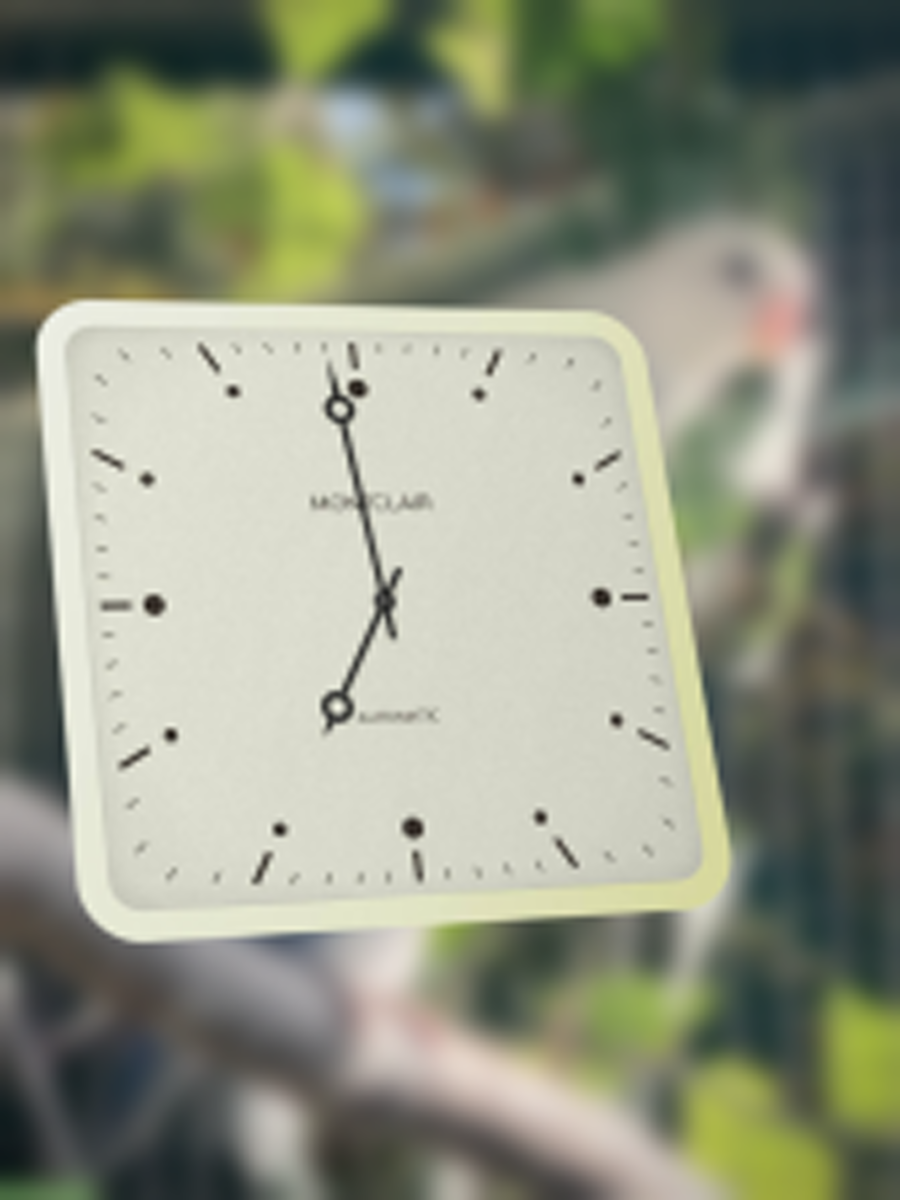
6,59
